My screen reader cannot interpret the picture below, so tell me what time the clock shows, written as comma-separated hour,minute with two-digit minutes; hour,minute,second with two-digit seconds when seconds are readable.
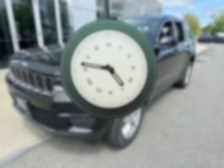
4,47
